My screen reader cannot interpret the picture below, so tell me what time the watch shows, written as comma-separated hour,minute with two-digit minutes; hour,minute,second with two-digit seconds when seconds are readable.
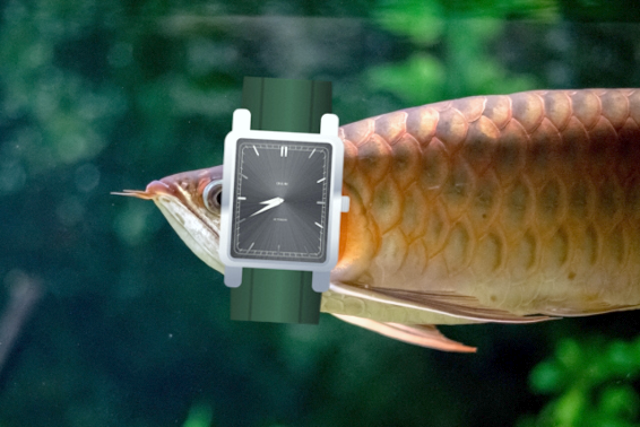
8,40
